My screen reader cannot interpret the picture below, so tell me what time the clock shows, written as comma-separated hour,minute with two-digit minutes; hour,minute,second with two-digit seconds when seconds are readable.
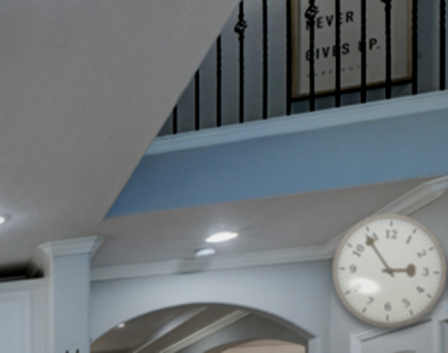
2,54
